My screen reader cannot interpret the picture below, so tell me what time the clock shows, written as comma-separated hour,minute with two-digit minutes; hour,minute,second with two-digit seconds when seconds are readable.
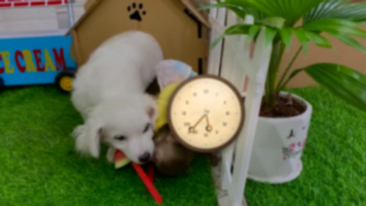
5,37
